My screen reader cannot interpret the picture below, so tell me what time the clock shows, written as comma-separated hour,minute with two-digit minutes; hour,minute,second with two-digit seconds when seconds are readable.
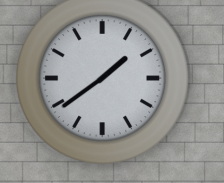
1,39
